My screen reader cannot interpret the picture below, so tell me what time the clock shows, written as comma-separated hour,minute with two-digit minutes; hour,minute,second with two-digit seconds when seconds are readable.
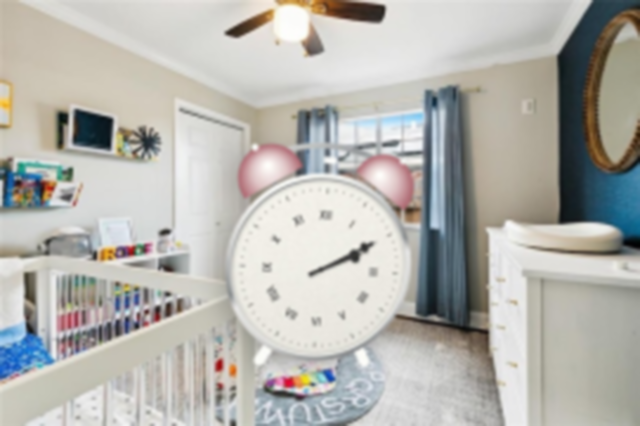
2,10
